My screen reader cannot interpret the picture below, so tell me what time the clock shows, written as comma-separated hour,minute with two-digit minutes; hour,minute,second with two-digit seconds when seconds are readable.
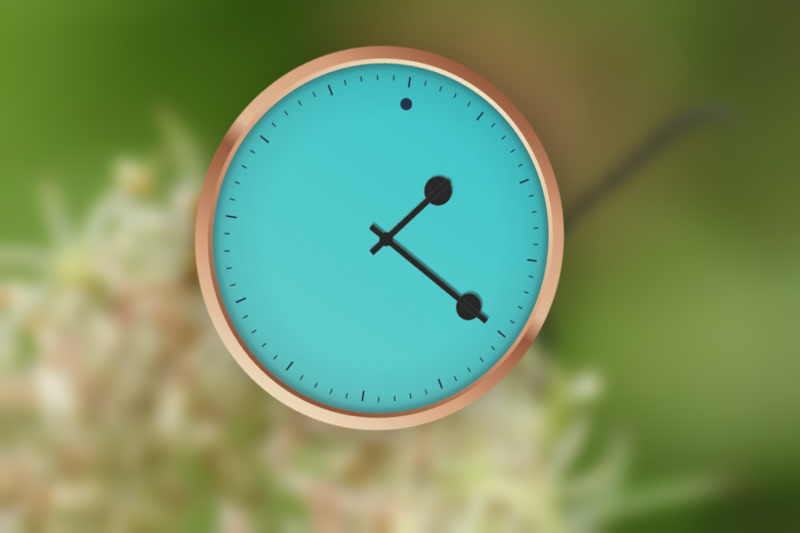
1,20
